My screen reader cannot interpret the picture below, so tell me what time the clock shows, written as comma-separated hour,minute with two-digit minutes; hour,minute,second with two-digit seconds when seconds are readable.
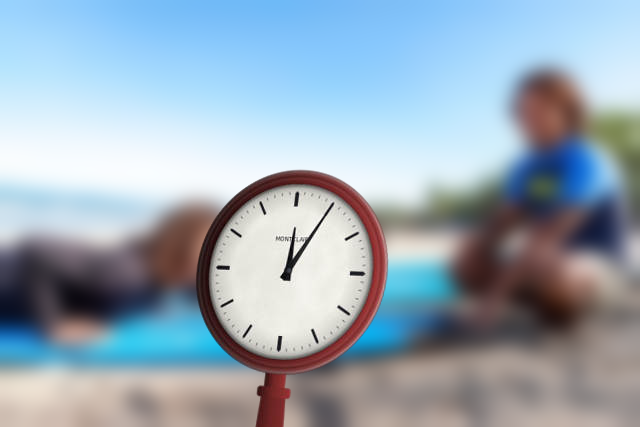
12,05
